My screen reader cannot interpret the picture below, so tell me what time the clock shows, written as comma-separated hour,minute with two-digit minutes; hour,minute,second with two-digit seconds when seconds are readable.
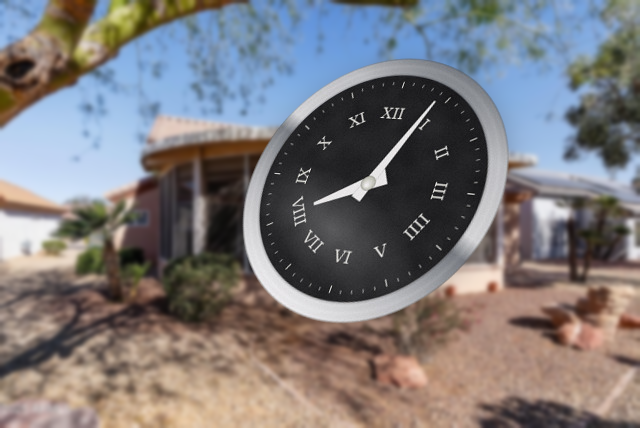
8,04
